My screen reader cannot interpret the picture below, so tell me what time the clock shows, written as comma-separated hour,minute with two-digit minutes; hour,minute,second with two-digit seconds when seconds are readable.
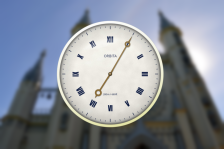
7,05
